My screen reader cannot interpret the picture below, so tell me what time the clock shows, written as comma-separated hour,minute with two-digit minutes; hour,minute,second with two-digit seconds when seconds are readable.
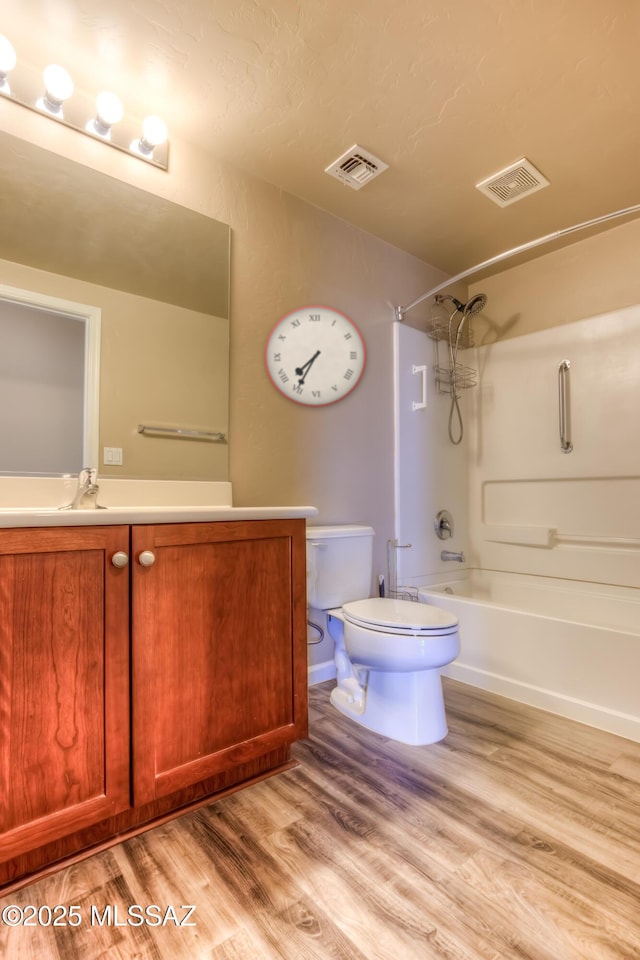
7,35
